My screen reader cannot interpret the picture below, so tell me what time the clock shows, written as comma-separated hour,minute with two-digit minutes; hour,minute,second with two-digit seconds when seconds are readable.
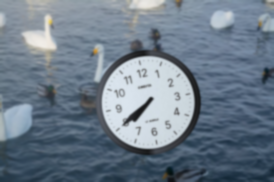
7,40
